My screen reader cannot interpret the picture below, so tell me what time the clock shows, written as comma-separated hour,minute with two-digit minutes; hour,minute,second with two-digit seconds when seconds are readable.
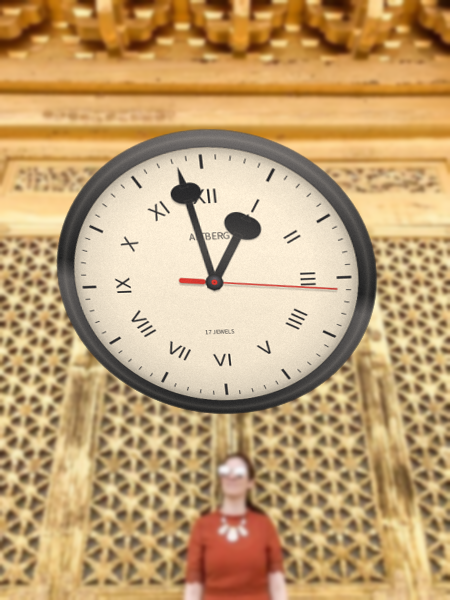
12,58,16
